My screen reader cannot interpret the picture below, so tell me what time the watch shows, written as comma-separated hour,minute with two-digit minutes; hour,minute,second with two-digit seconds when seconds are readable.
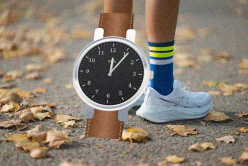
12,06
